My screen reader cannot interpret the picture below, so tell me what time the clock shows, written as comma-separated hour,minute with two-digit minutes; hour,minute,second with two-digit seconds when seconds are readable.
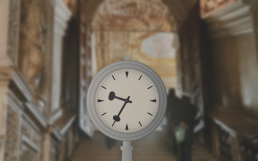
9,35
